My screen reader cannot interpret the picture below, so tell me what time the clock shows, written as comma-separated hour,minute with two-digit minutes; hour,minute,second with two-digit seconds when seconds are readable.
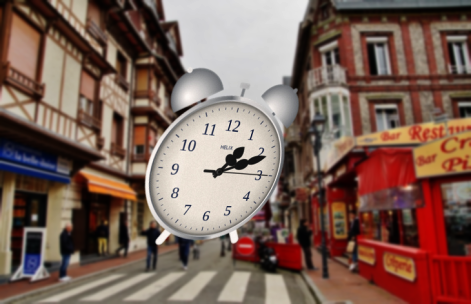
1,11,15
